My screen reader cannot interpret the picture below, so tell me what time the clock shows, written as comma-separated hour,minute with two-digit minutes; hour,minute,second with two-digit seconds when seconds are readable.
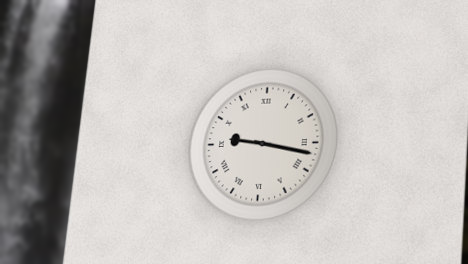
9,17
